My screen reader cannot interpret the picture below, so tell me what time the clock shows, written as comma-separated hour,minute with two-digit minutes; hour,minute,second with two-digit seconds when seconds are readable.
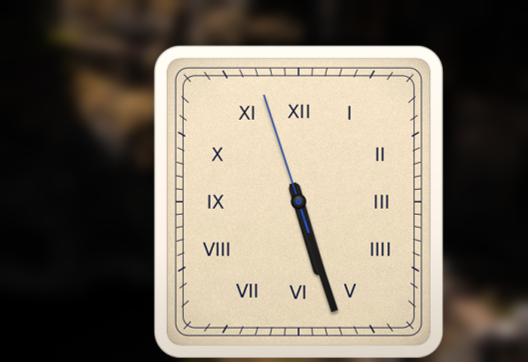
5,26,57
